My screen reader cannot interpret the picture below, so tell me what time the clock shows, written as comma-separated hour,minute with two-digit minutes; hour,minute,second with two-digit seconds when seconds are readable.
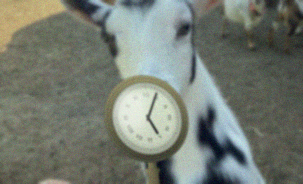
5,04
